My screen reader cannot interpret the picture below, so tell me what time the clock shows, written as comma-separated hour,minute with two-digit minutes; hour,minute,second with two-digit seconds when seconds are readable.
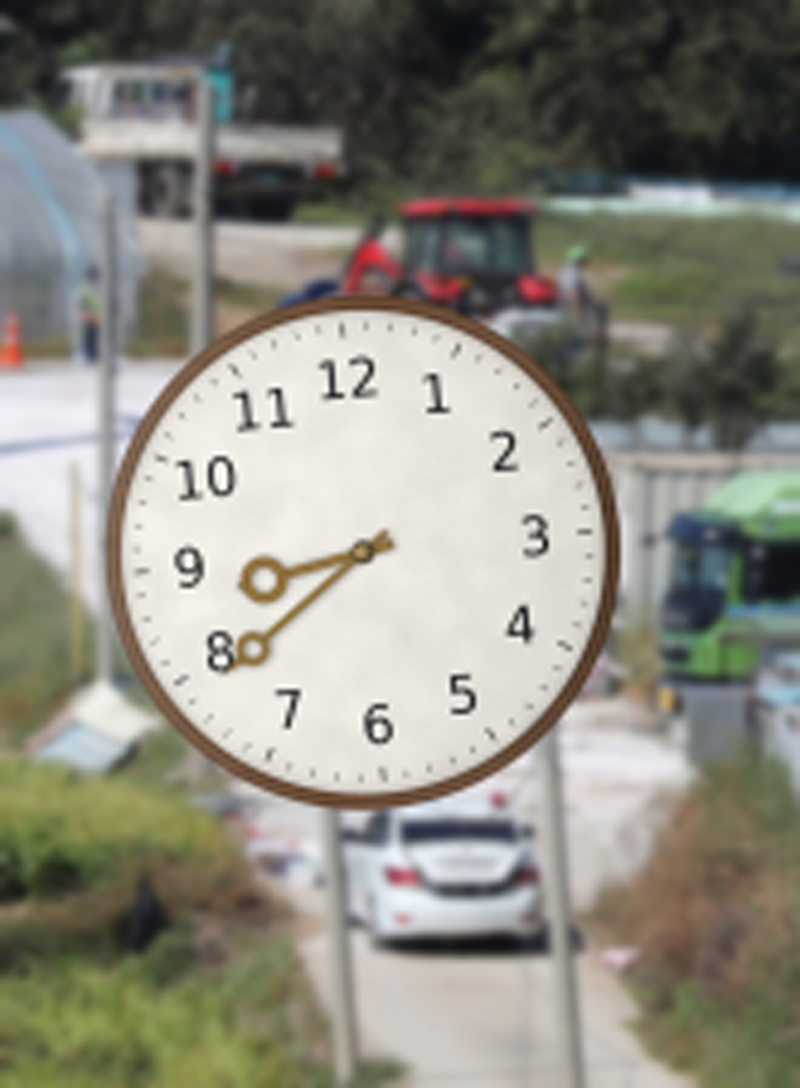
8,39
